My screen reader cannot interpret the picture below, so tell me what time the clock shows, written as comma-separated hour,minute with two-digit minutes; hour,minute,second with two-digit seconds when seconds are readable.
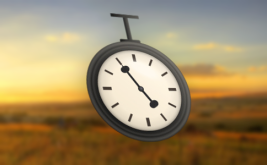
4,55
